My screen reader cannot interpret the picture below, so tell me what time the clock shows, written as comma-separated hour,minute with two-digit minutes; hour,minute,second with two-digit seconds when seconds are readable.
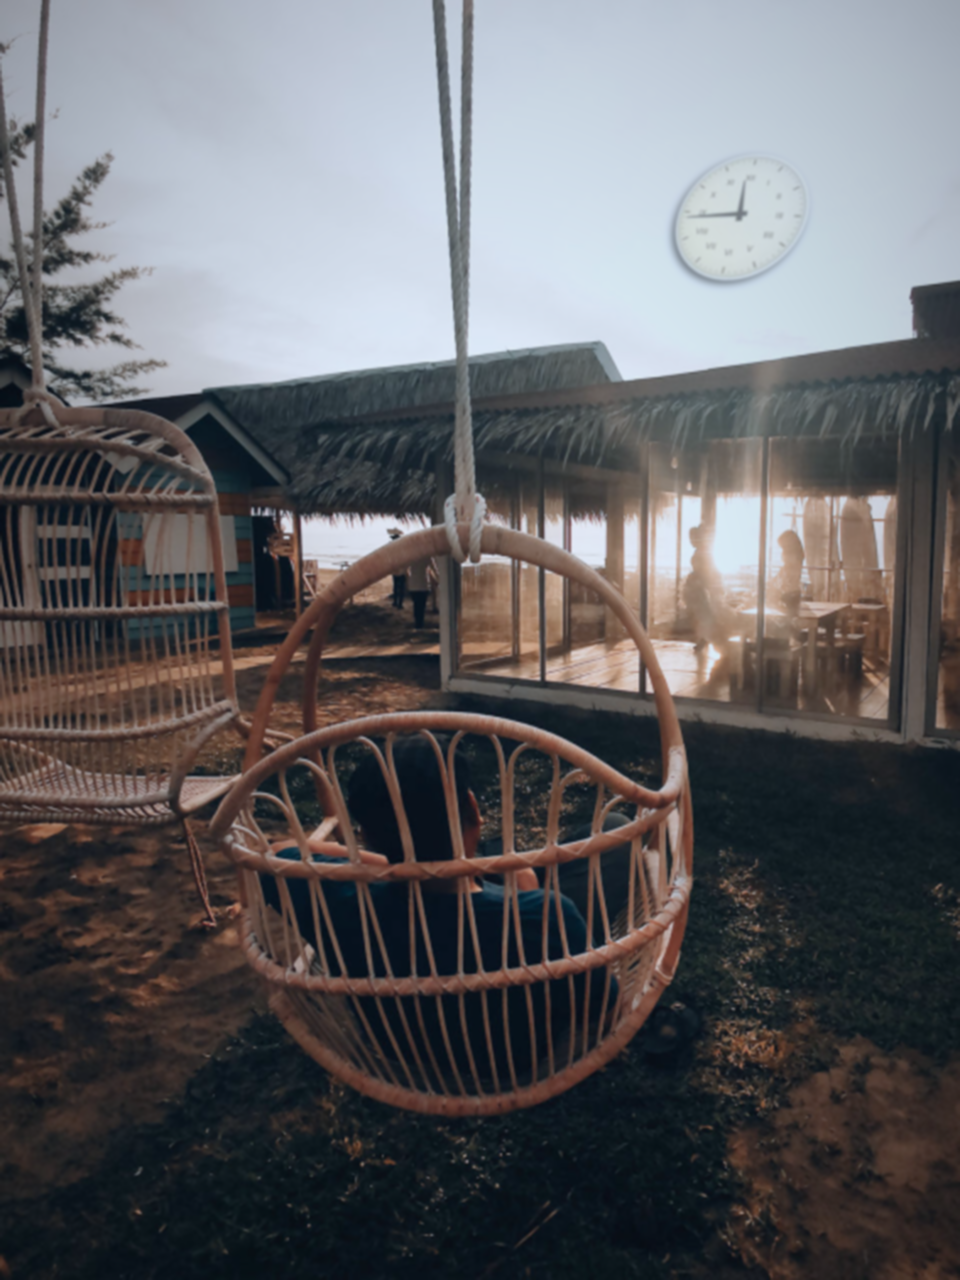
11,44
